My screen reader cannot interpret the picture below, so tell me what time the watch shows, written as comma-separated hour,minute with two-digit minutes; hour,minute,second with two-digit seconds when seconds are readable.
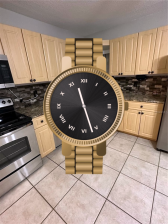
11,27
